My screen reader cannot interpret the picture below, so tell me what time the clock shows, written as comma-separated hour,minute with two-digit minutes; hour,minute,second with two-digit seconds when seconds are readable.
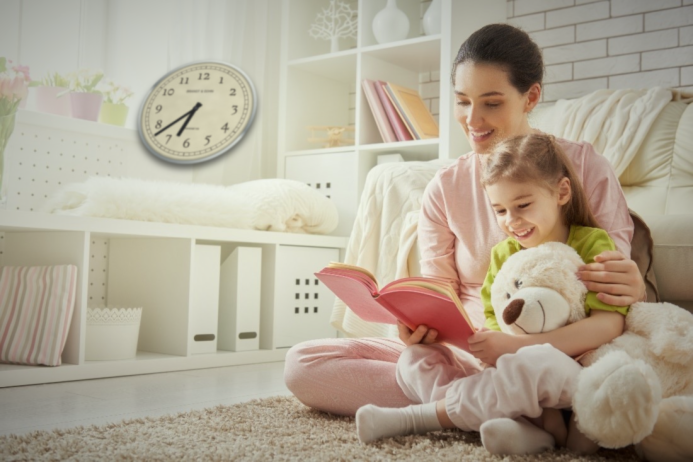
6,38
